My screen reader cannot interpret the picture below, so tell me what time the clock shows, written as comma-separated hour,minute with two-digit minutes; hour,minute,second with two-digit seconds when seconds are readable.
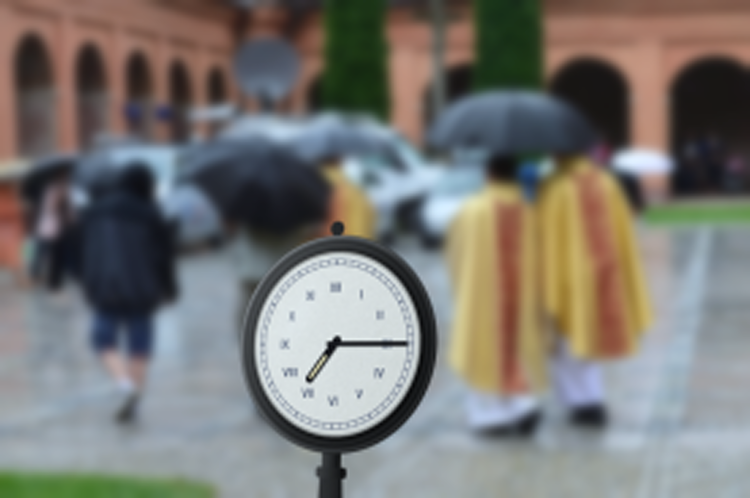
7,15
